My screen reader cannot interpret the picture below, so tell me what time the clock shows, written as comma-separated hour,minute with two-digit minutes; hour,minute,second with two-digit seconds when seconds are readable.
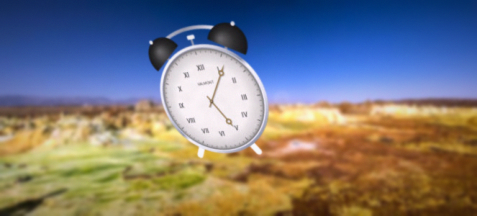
5,06
